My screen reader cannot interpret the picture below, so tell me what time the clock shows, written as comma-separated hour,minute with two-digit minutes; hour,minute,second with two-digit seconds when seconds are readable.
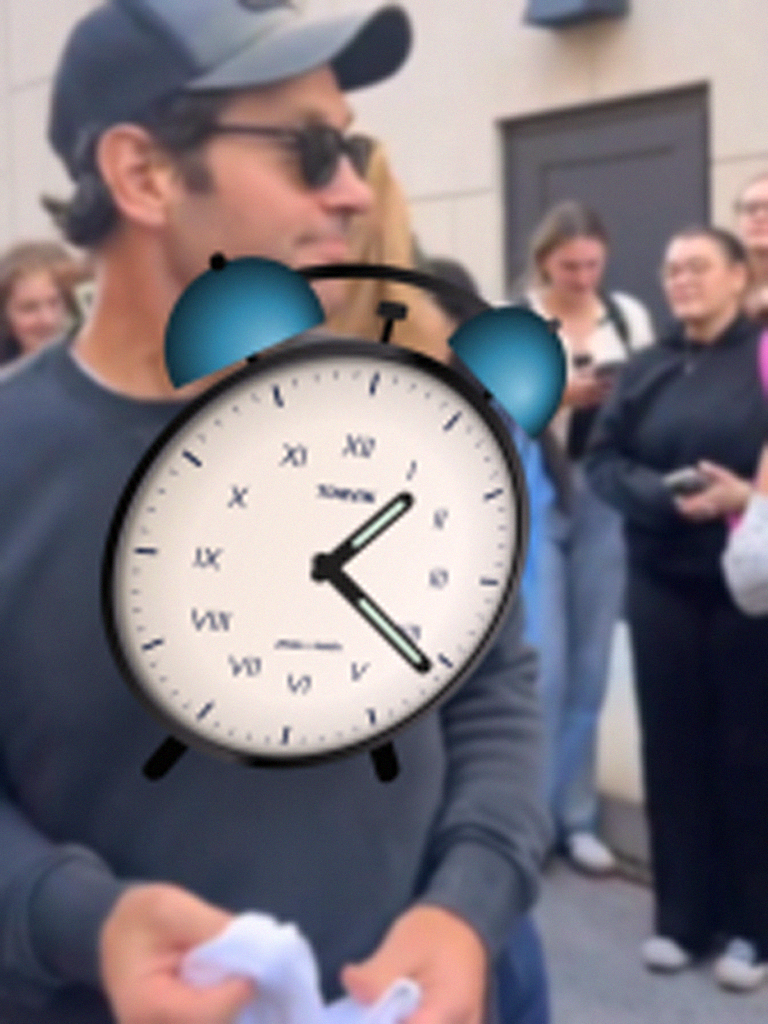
1,21
